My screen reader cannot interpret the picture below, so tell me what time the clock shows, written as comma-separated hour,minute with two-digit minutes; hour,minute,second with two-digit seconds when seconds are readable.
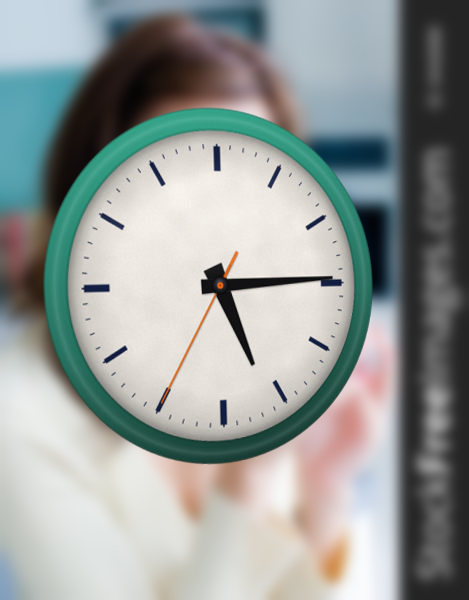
5,14,35
